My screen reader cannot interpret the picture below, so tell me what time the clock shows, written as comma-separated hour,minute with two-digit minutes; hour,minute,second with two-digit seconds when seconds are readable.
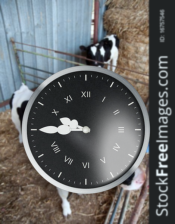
9,45
